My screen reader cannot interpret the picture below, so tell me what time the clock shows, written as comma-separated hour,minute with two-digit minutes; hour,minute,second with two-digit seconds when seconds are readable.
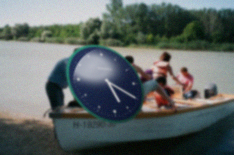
5,20
